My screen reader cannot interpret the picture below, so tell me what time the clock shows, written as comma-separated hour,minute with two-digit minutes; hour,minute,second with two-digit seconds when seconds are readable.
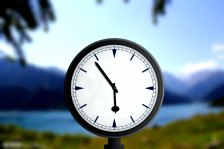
5,54
